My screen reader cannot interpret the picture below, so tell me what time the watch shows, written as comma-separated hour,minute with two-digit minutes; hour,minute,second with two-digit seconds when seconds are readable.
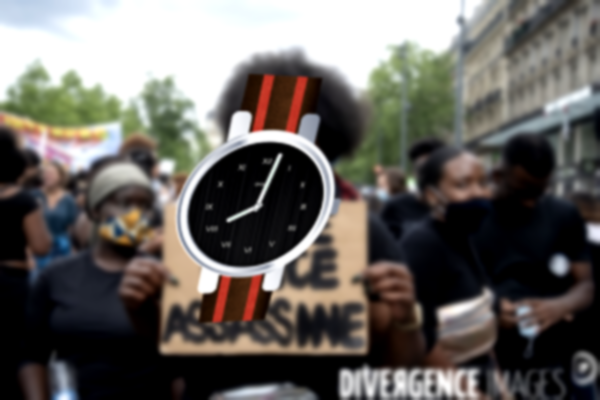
8,02
